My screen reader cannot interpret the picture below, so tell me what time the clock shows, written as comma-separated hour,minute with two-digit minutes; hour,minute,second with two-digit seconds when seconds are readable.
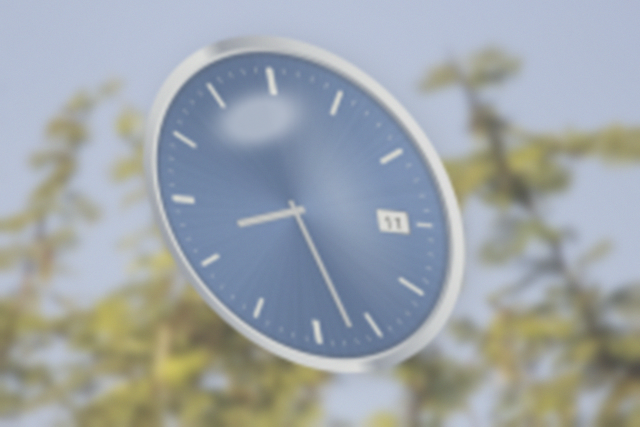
8,27
